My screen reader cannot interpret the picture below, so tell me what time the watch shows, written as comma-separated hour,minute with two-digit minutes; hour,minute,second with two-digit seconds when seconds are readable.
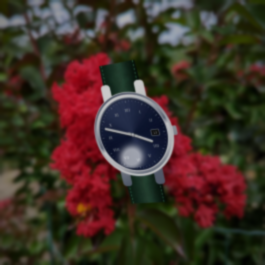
3,48
